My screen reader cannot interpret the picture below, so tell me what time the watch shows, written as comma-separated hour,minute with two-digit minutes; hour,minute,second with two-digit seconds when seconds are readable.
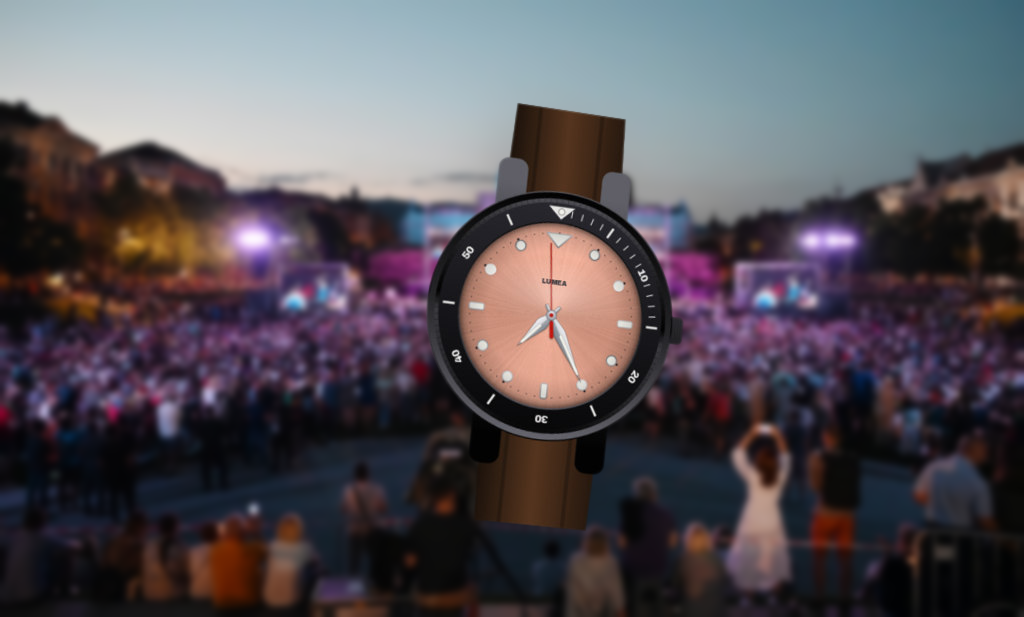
7,24,59
